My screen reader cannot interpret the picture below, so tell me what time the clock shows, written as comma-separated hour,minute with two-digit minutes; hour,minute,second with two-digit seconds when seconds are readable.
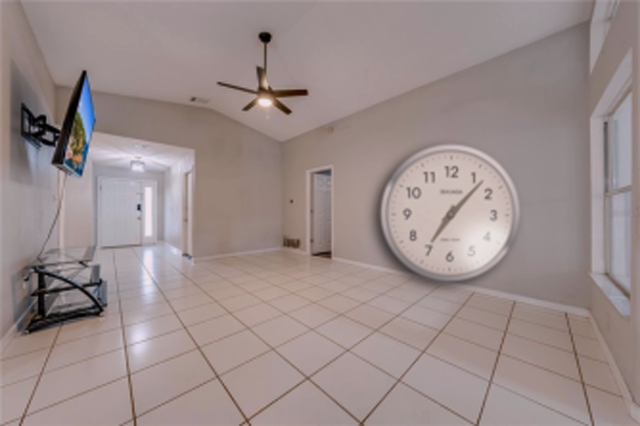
7,07
